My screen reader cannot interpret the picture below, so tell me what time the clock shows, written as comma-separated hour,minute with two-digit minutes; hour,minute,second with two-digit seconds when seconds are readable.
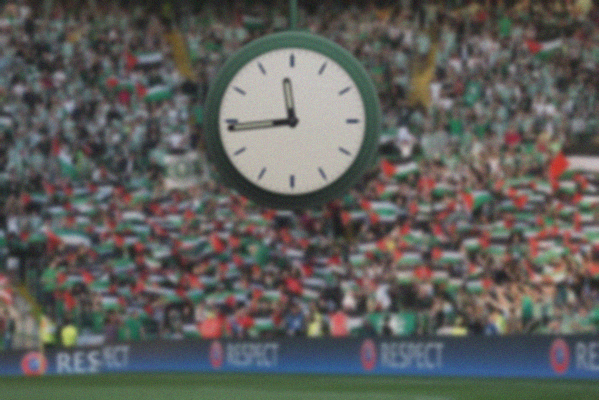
11,44
